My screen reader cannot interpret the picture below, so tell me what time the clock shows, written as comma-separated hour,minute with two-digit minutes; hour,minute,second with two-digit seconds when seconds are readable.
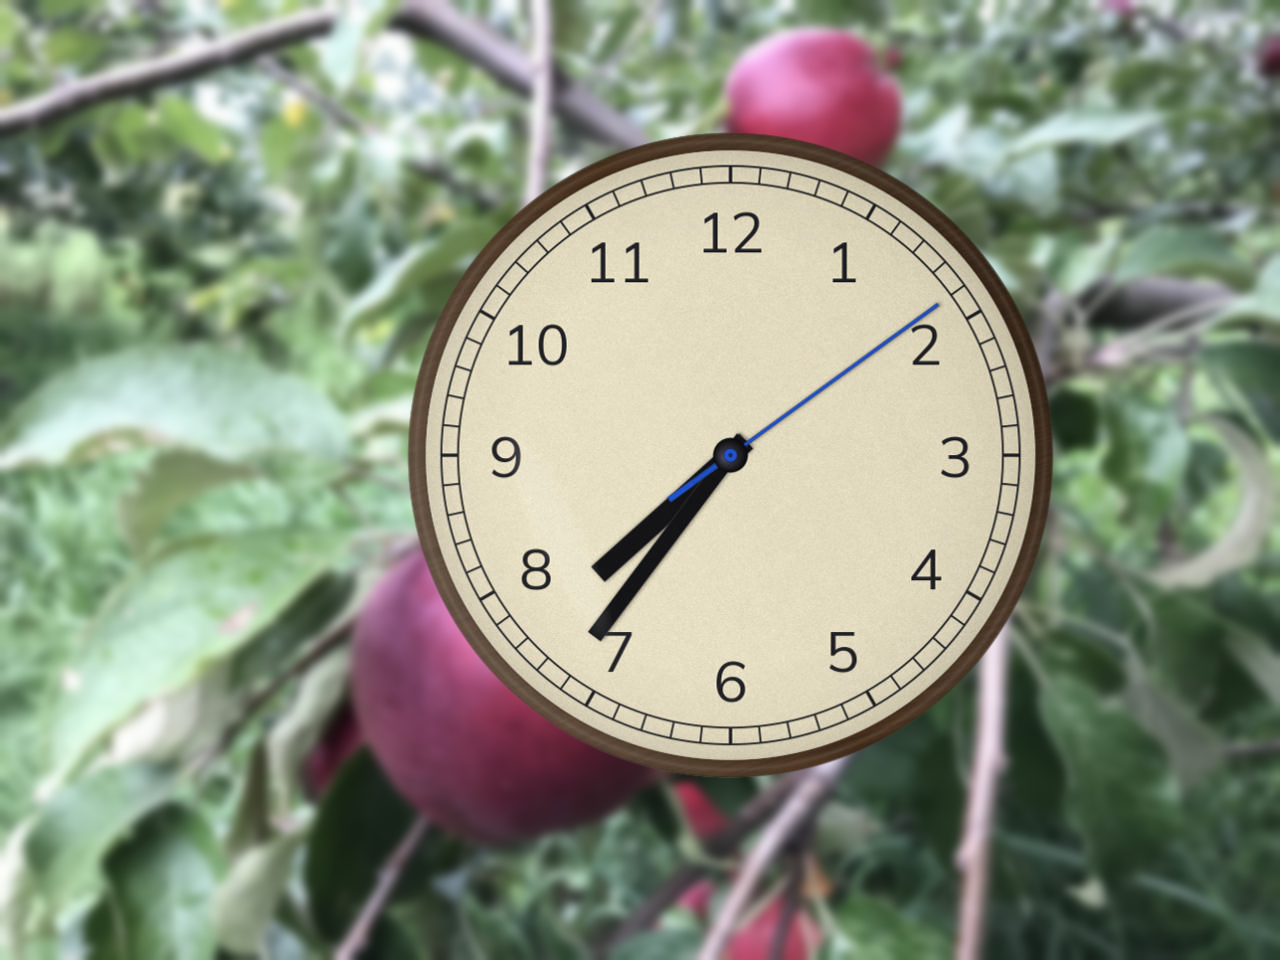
7,36,09
